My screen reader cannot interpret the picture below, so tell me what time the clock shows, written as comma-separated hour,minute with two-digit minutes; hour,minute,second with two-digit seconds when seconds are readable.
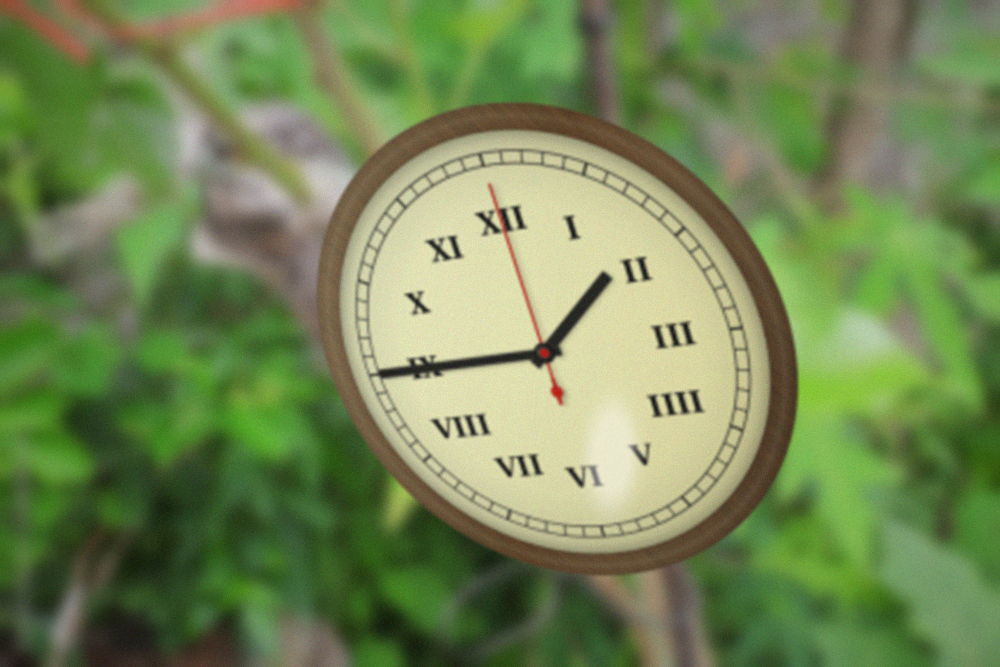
1,45,00
